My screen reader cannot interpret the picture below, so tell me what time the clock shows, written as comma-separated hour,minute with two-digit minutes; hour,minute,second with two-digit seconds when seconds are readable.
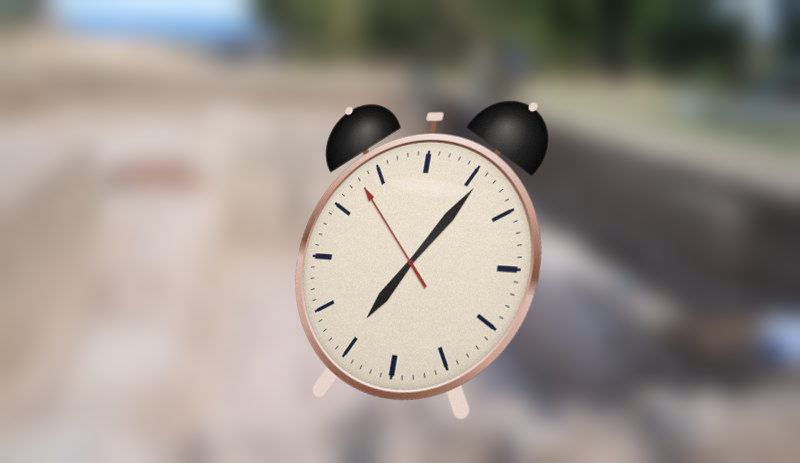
7,05,53
